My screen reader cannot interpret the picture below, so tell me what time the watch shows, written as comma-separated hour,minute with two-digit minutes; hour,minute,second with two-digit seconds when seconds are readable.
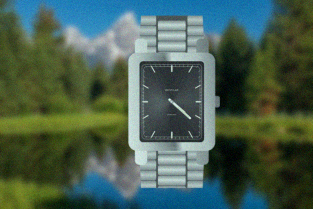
4,22
